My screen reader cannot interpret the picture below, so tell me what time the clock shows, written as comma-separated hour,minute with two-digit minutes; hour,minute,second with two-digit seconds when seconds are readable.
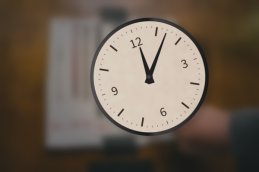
12,07
